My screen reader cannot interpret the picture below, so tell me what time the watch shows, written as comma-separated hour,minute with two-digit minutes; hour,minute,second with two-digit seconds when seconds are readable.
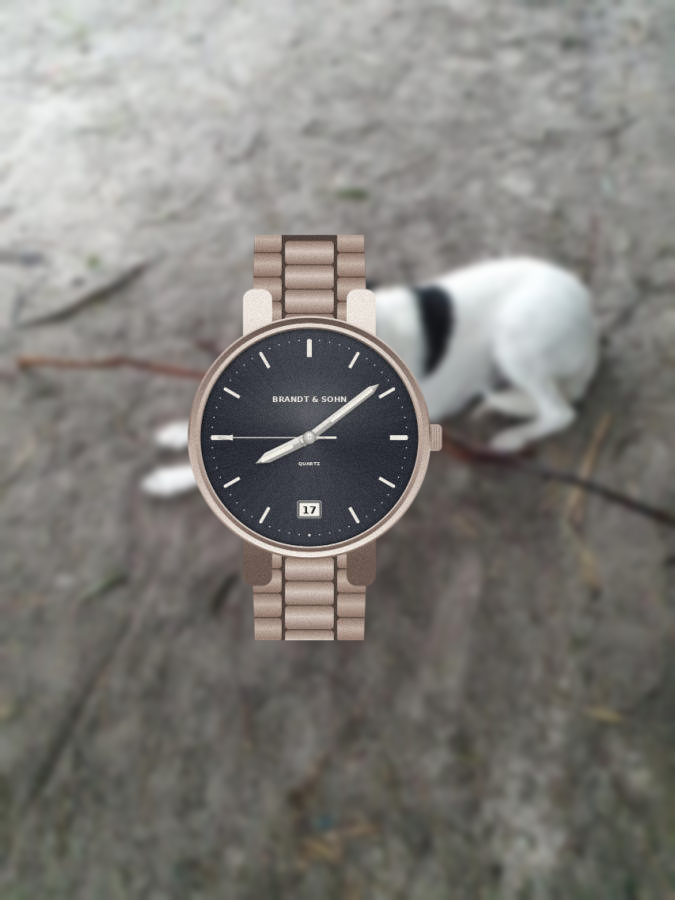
8,08,45
